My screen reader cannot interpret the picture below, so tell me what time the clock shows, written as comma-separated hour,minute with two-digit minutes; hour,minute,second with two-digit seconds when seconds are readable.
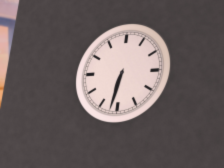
6,32
